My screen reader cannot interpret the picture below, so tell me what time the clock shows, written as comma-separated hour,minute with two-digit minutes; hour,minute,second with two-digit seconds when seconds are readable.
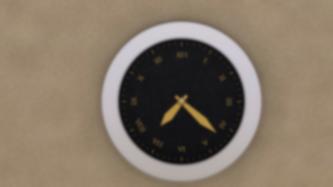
7,22
